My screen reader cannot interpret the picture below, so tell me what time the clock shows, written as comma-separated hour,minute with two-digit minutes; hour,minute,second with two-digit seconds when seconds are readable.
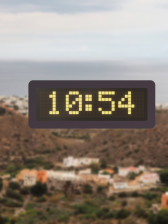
10,54
